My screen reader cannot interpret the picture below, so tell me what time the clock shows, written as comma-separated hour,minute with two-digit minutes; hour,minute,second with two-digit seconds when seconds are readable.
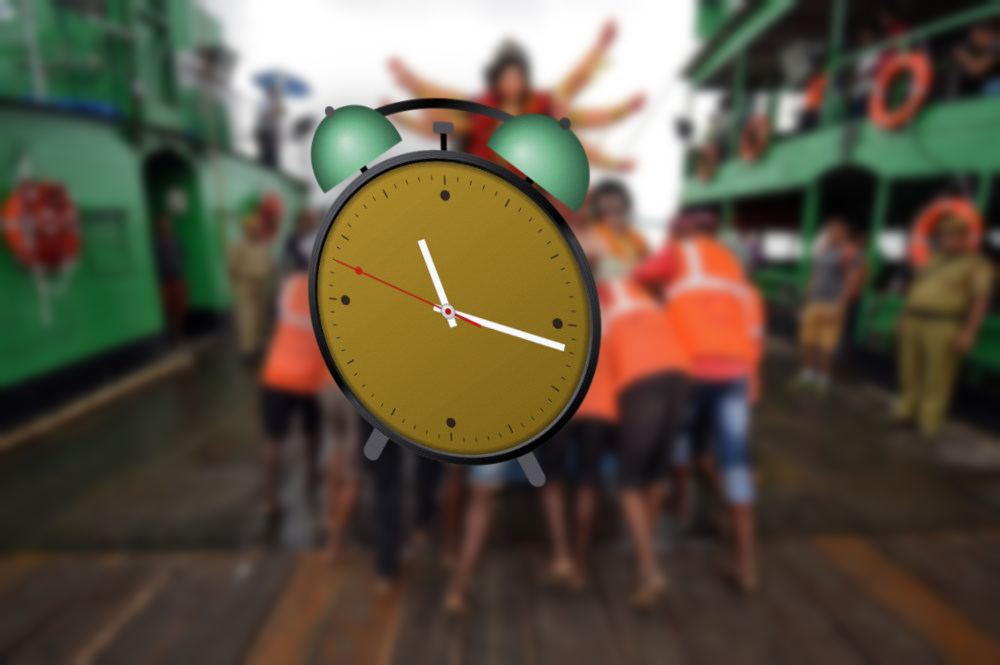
11,16,48
